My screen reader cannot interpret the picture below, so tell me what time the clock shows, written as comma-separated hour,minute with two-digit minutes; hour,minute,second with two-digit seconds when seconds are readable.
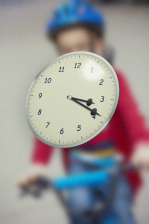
3,19
